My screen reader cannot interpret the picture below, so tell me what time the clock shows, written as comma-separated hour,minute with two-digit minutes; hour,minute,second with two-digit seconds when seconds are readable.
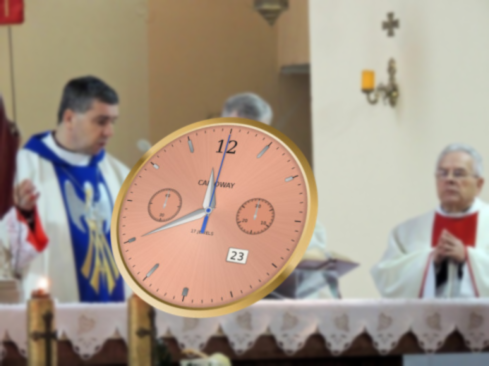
11,40
